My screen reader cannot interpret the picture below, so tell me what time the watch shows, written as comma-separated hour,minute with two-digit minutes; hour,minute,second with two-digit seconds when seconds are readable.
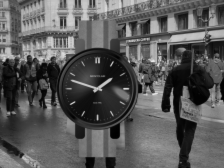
1,48
